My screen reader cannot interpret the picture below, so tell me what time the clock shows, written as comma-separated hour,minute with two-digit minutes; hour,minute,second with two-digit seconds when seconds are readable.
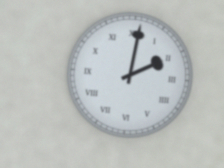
2,01
